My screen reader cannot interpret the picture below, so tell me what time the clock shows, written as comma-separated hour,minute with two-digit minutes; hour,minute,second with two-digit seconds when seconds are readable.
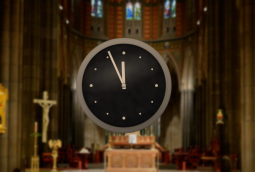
11,56
